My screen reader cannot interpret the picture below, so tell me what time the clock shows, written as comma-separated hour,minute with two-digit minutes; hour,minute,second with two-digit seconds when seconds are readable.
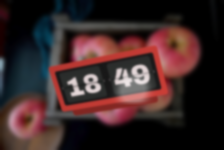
18,49
